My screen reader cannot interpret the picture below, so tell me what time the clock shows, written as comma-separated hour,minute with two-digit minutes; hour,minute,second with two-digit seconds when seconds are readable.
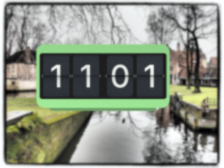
11,01
